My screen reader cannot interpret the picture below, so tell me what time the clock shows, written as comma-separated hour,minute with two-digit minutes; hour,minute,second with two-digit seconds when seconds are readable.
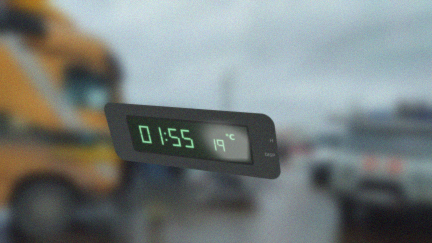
1,55
